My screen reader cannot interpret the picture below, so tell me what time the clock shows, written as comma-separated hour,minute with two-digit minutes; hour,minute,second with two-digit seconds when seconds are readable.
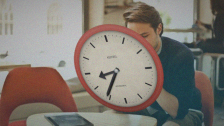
8,36
